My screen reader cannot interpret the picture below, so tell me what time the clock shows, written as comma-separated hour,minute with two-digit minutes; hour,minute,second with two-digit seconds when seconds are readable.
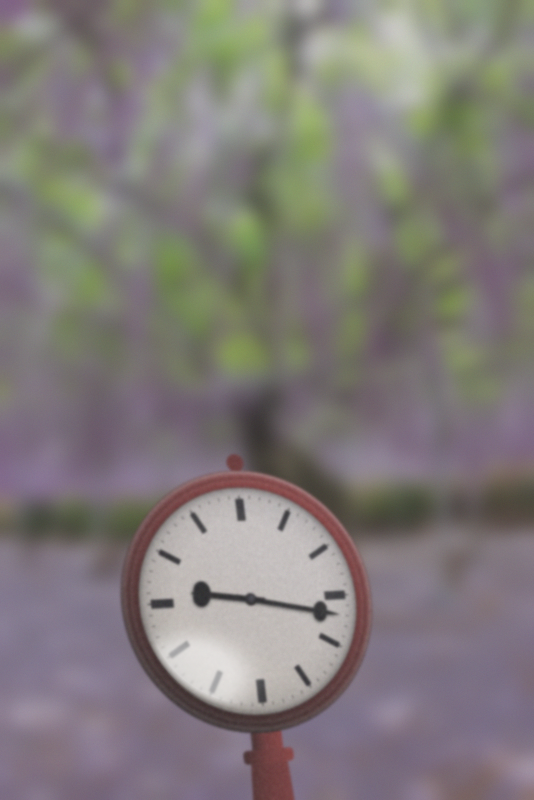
9,17
